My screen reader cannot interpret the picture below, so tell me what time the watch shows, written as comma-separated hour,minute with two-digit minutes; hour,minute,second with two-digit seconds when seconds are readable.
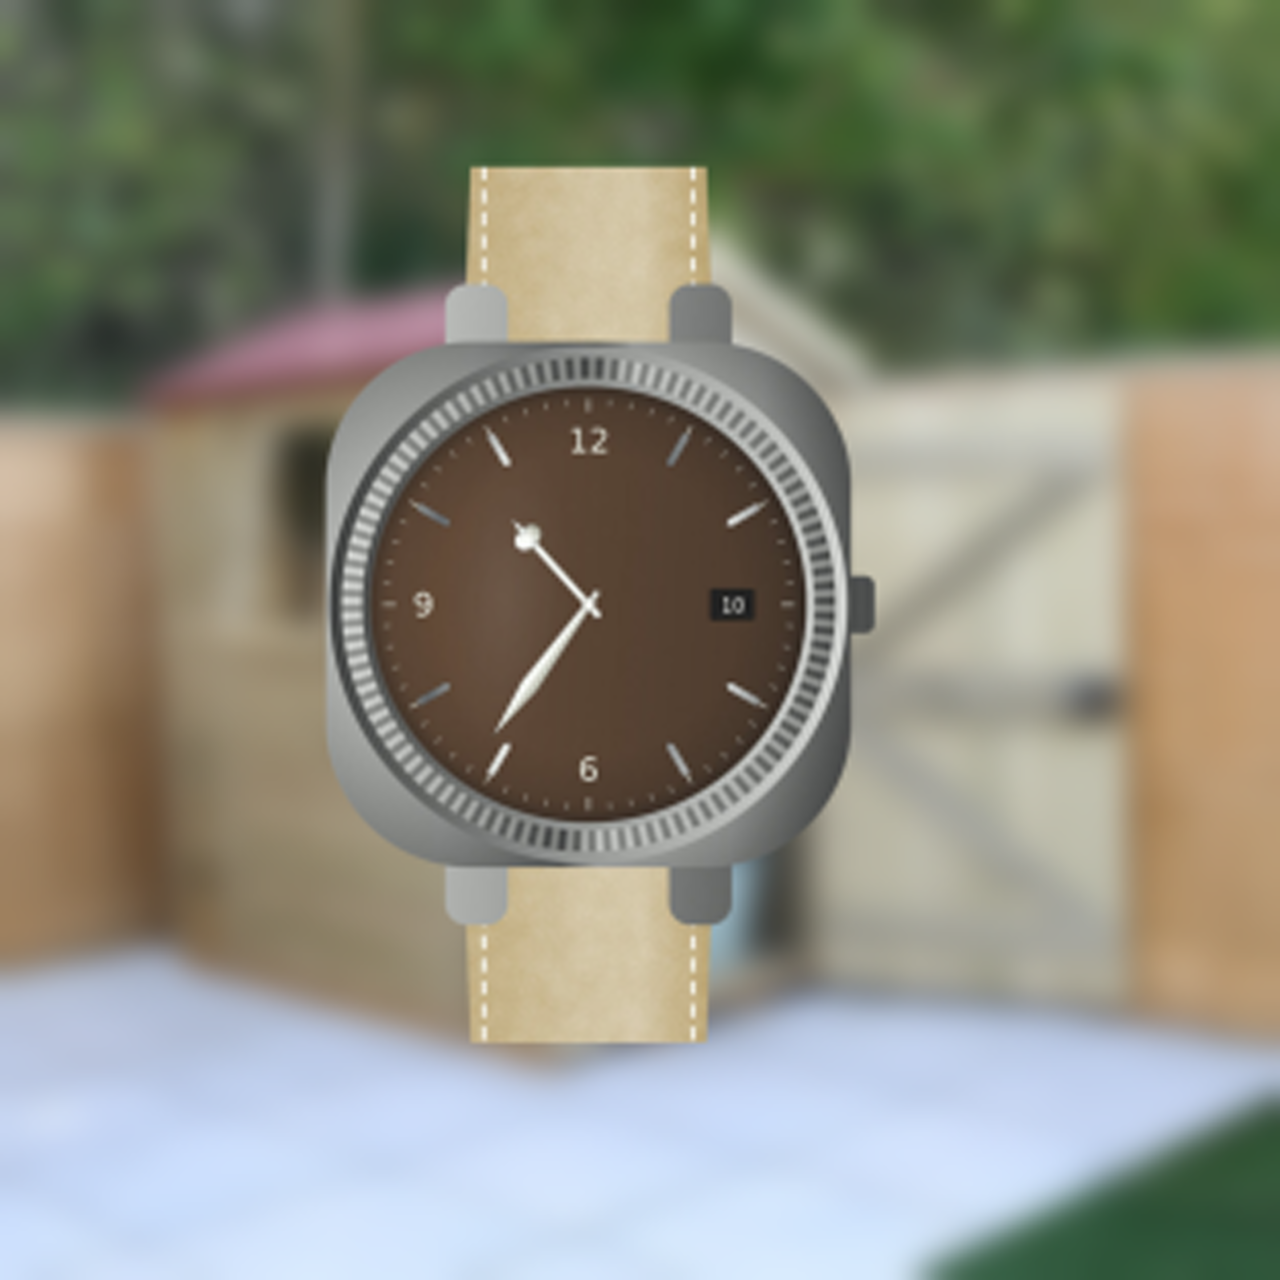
10,36
